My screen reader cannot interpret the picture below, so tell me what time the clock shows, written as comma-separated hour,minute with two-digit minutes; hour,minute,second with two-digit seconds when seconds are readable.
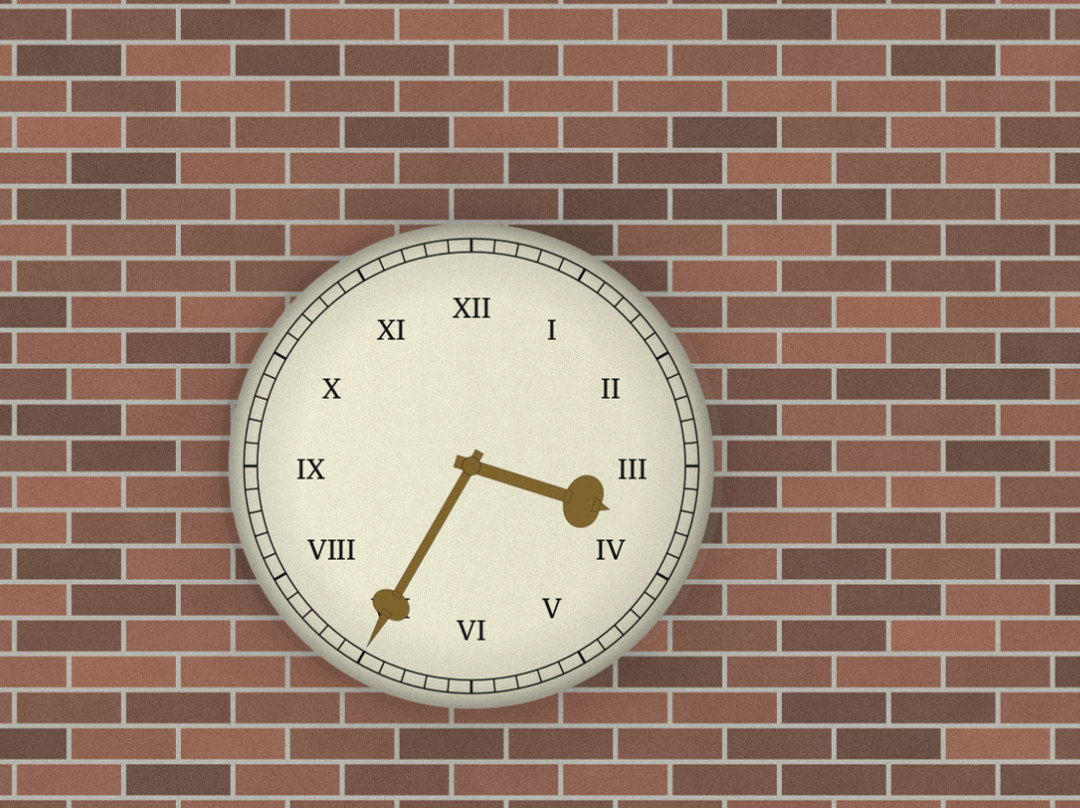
3,35
